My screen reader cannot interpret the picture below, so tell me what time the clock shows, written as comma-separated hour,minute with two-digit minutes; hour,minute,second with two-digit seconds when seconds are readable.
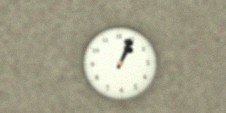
1,04
